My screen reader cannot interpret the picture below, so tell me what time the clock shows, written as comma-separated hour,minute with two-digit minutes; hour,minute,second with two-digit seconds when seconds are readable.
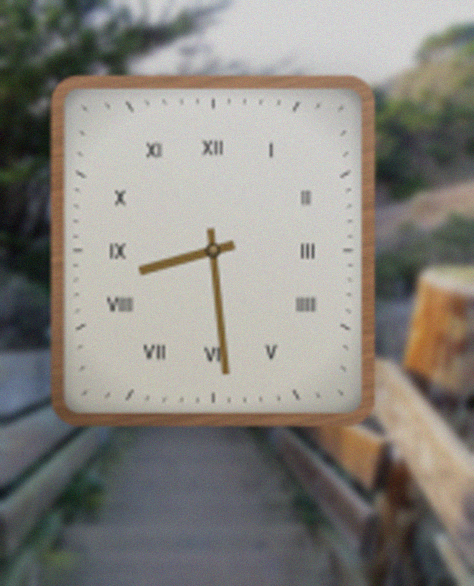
8,29
